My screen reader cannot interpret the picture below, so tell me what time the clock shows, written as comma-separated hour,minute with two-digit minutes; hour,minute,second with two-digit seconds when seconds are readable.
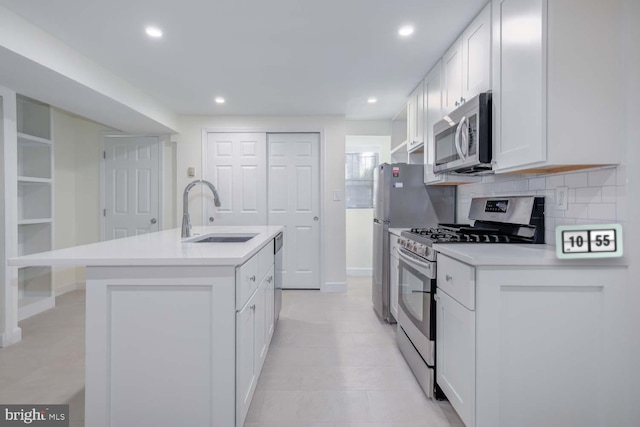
10,55
